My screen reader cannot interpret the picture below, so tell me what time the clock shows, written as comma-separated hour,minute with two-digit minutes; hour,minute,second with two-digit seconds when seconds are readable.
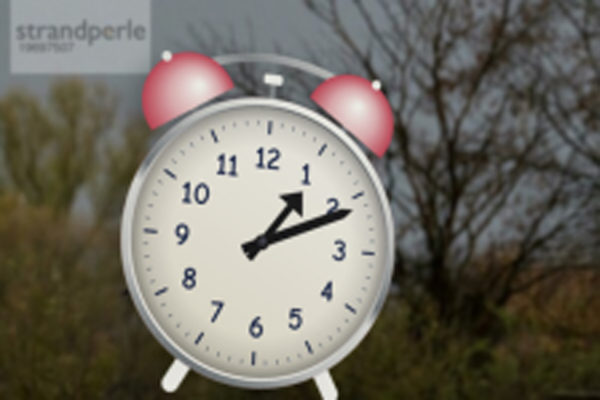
1,11
